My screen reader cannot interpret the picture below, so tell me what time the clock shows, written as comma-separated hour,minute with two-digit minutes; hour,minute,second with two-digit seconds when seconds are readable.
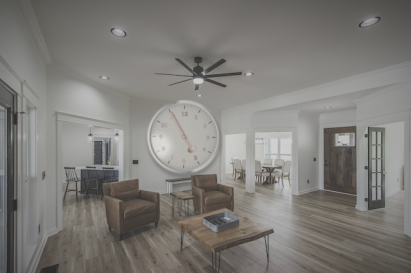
4,55
